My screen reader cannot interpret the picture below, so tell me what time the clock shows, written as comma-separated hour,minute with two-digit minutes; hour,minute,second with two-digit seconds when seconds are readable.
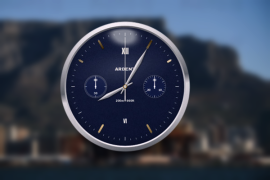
8,05
